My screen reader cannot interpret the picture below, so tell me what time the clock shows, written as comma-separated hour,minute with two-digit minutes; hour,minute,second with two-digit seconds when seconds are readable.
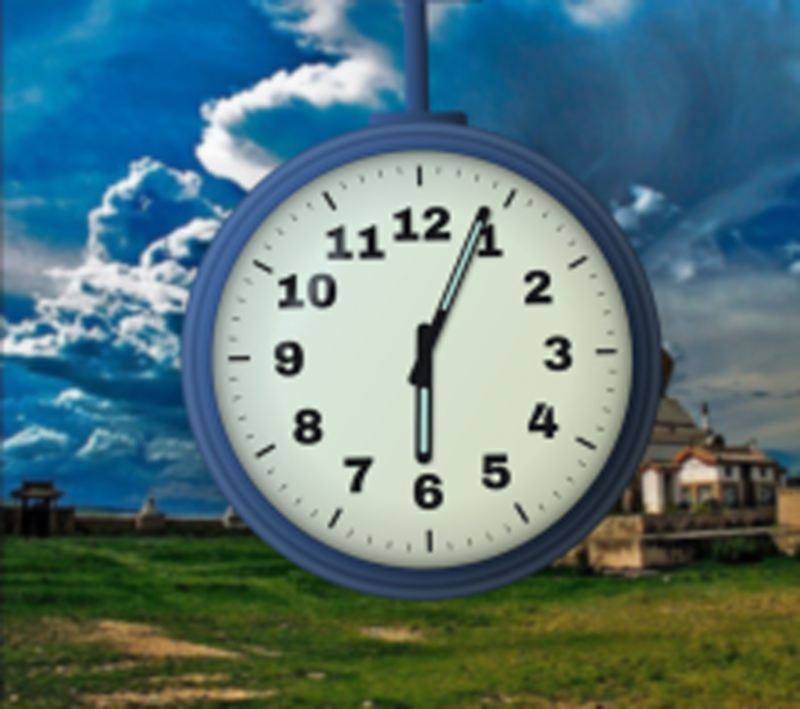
6,04
